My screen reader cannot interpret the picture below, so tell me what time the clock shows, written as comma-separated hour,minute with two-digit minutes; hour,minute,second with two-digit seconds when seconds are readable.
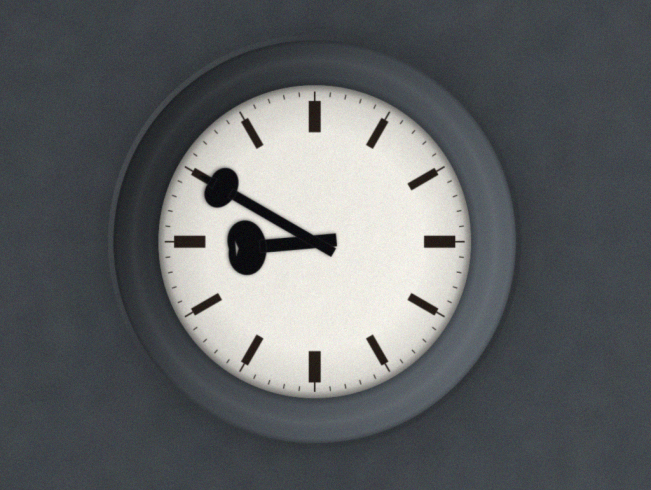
8,50
